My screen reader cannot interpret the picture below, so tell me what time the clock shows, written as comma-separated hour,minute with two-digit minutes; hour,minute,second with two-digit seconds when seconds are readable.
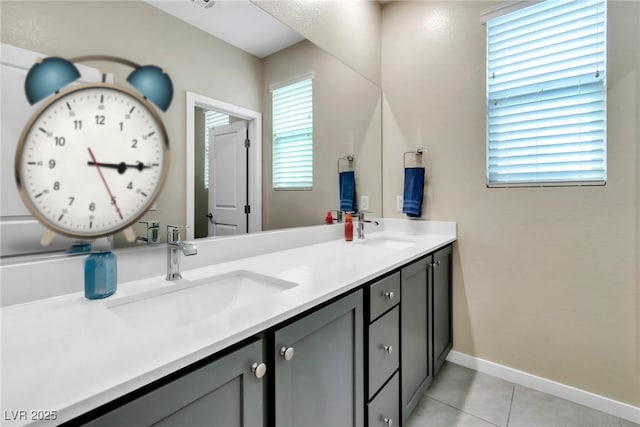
3,15,25
